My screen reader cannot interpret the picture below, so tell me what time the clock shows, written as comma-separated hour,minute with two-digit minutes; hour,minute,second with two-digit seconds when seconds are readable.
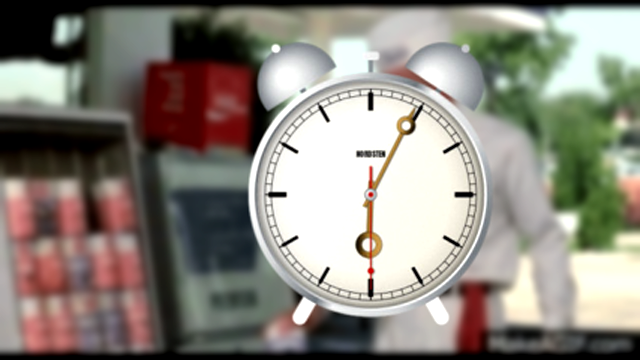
6,04,30
